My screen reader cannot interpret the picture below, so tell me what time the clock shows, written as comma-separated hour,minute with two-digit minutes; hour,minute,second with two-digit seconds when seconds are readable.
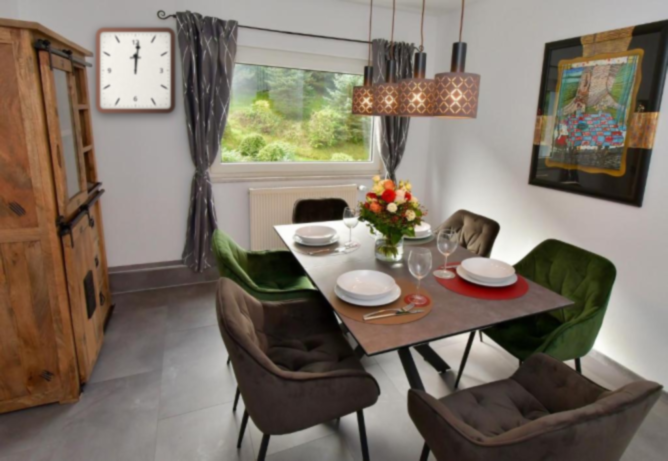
12,01
